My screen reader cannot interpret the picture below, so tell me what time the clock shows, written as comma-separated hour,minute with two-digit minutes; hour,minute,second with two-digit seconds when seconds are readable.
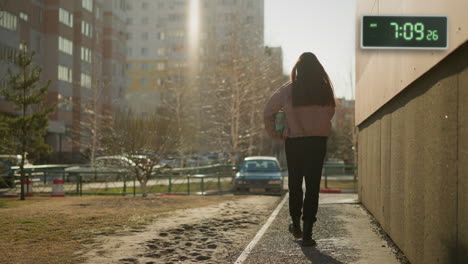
7,09,26
